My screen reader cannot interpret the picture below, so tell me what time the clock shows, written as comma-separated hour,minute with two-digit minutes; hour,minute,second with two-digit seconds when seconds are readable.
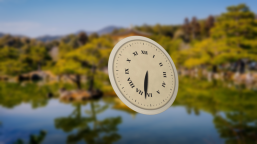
6,32
